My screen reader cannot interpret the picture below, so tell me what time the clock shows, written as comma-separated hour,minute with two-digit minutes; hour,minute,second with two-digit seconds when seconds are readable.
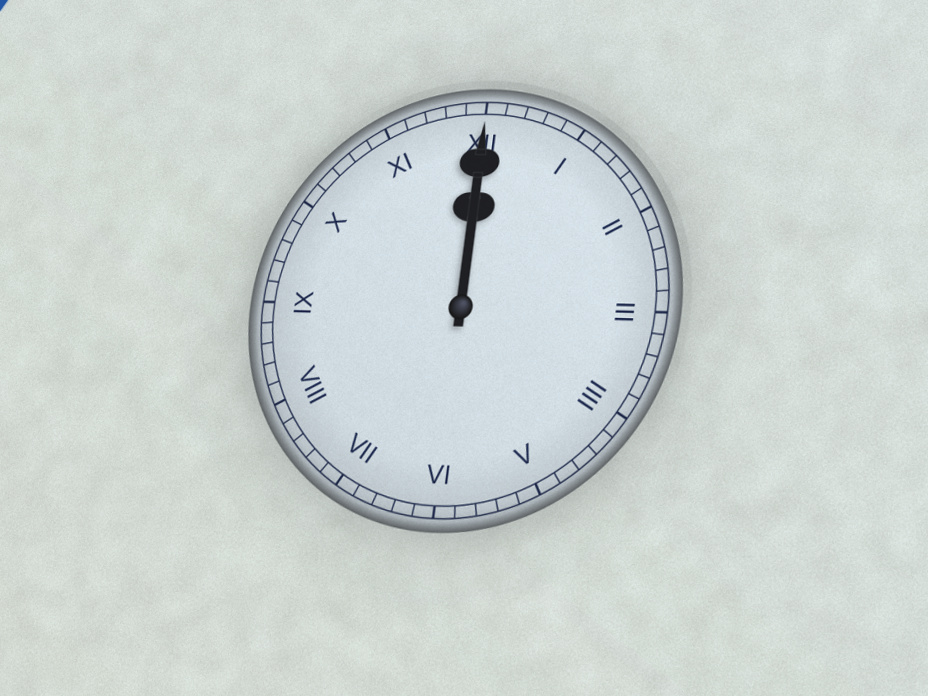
12,00
